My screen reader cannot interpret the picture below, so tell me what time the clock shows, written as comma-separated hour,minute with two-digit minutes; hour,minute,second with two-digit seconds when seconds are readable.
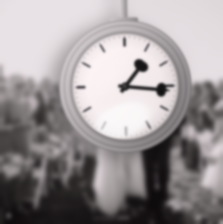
1,16
